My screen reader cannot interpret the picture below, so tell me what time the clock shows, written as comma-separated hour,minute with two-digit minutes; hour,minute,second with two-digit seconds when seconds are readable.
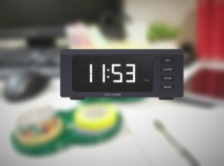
11,53
